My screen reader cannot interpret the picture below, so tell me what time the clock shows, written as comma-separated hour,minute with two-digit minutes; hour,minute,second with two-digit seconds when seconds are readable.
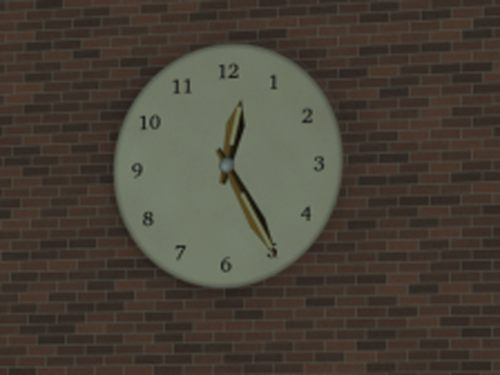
12,25
